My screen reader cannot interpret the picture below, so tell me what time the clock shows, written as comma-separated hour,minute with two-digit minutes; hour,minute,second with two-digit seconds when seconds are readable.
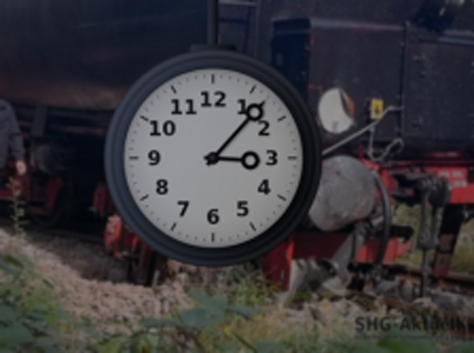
3,07
